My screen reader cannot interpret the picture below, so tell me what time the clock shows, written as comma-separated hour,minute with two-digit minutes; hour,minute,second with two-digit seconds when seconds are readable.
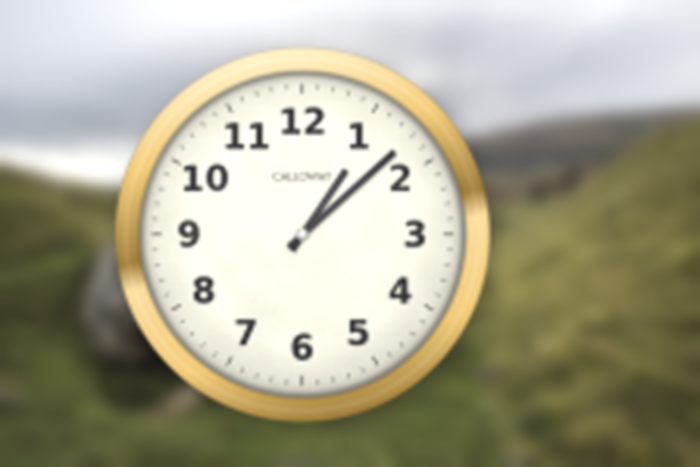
1,08
